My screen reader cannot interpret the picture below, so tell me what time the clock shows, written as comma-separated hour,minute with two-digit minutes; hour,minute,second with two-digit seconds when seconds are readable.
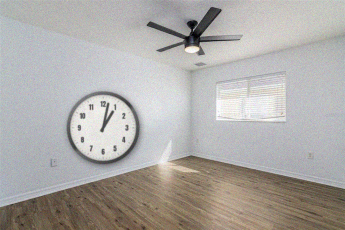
1,02
